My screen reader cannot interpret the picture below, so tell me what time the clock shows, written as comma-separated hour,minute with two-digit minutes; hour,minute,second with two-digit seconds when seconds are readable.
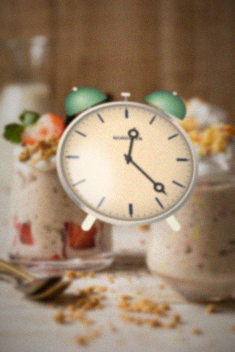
12,23
